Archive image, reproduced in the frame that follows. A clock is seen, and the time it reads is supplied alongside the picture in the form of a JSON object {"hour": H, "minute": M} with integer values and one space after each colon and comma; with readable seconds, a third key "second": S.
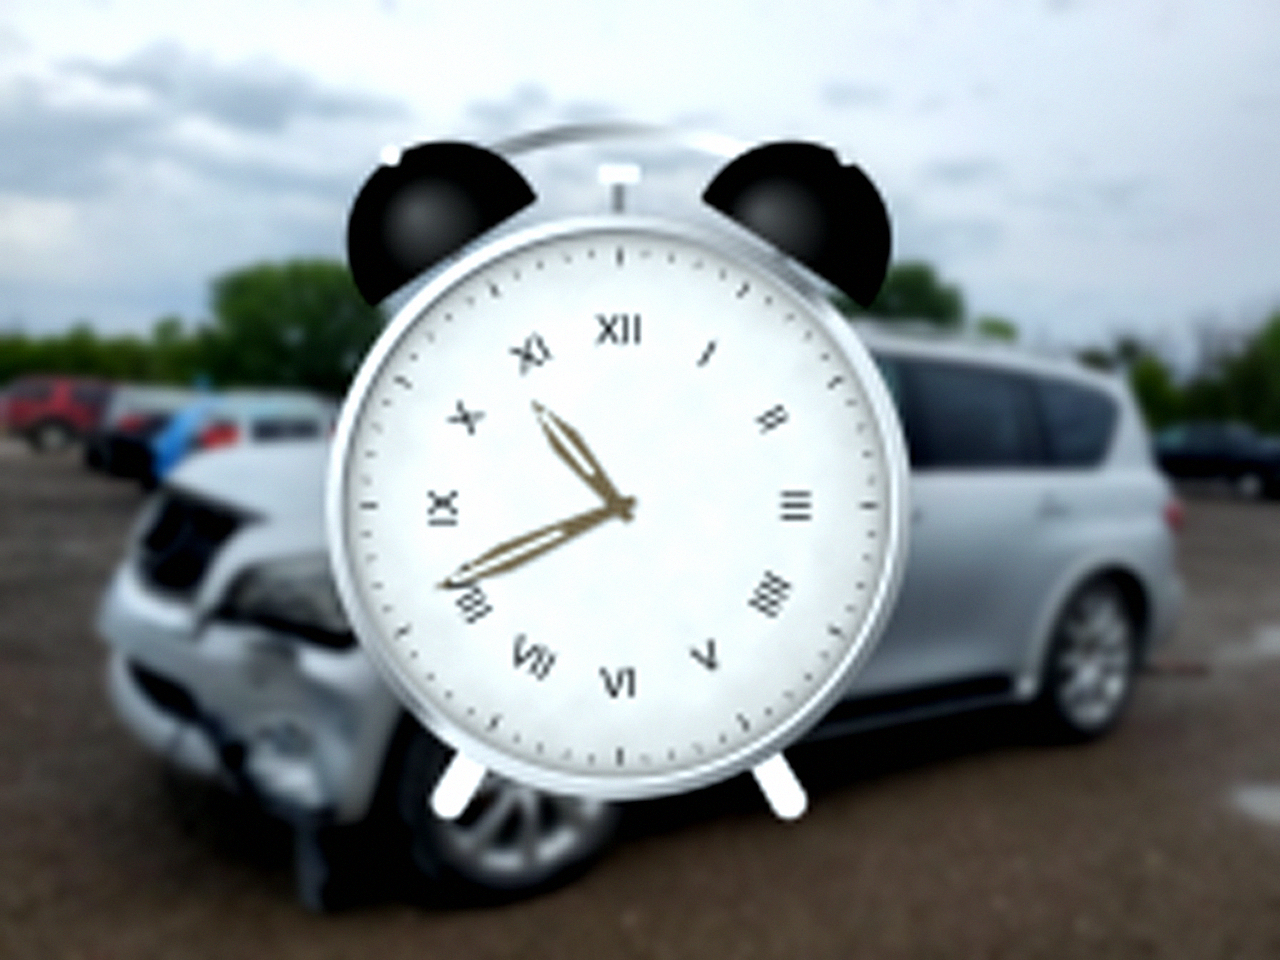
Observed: {"hour": 10, "minute": 41}
